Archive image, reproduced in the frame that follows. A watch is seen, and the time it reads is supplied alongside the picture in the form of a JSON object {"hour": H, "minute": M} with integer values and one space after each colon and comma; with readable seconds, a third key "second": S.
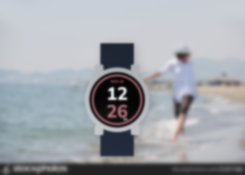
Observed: {"hour": 12, "minute": 26}
